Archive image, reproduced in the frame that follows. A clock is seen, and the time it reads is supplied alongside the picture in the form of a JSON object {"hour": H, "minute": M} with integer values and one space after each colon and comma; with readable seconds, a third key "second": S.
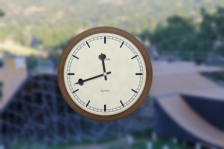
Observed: {"hour": 11, "minute": 42}
